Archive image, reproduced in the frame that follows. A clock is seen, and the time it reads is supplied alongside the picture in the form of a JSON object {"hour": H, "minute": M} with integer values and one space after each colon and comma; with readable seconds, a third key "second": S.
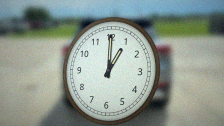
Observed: {"hour": 1, "minute": 0}
